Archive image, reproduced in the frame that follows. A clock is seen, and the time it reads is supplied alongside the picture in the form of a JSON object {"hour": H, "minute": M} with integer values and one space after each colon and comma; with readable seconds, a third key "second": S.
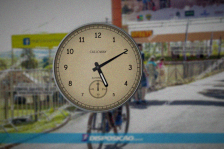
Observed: {"hour": 5, "minute": 10}
